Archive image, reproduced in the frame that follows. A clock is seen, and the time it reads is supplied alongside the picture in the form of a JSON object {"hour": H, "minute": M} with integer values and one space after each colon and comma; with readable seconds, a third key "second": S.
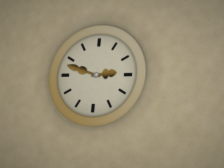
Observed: {"hour": 2, "minute": 48}
